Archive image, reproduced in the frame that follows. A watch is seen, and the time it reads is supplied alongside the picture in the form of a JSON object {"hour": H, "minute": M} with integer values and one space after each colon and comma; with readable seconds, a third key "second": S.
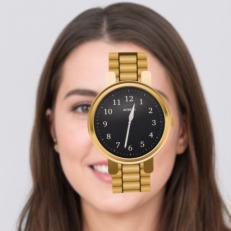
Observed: {"hour": 12, "minute": 32}
